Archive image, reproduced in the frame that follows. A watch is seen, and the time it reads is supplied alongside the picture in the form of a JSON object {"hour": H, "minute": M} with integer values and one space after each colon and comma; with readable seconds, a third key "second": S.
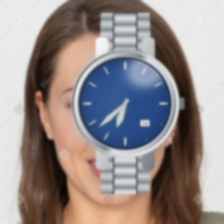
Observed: {"hour": 6, "minute": 38}
